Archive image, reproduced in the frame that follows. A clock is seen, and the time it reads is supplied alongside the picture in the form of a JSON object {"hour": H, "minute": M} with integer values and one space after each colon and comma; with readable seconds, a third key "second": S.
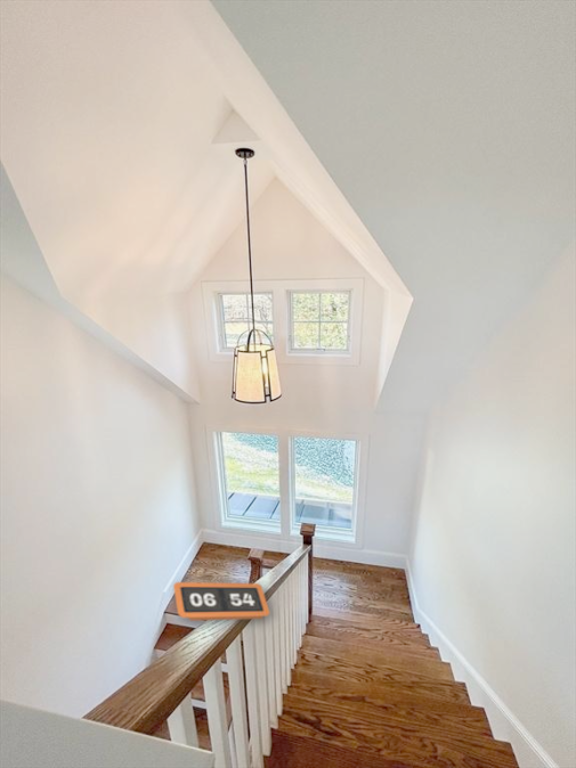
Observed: {"hour": 6, "minute": 54}
